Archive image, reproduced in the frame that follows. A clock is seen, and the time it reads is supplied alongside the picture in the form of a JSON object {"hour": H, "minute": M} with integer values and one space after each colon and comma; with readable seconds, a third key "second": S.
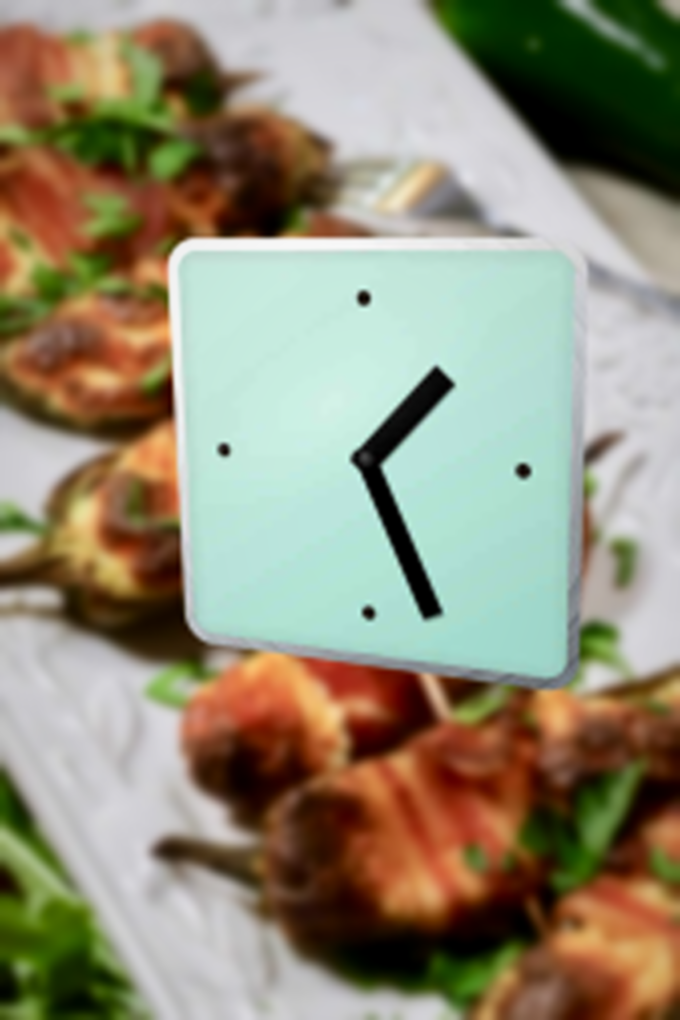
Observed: {"hour": 1, "minute": 26}
